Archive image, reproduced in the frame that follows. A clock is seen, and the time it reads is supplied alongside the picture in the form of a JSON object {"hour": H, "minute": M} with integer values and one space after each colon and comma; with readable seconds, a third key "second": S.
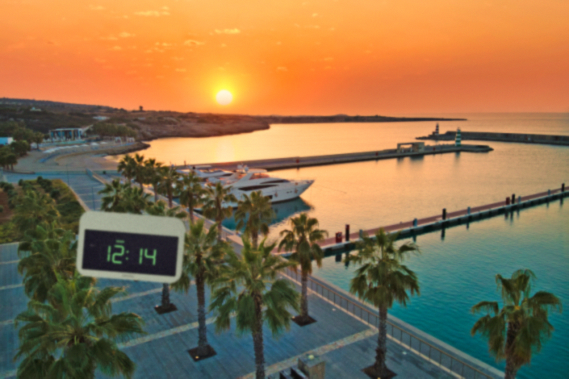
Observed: {"hour": 12, "minute": 14}
